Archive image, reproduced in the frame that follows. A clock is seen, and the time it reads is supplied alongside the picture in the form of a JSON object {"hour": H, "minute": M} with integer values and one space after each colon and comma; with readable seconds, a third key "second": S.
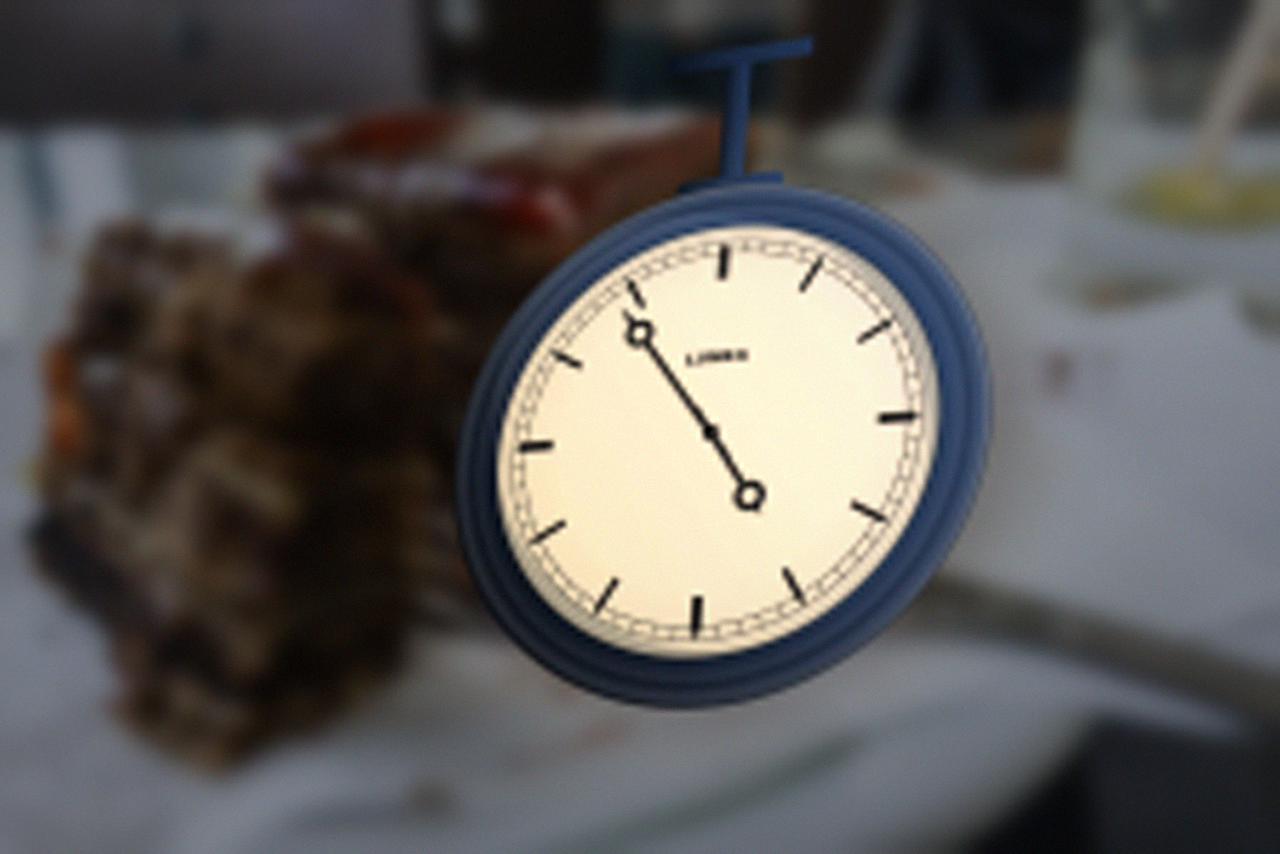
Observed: {"hour": 4, "minute": 54}
